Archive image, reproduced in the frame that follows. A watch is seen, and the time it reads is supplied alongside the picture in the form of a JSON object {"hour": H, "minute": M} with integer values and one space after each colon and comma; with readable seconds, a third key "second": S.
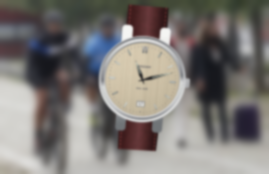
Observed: {"hour": 11, "minute": 12}
